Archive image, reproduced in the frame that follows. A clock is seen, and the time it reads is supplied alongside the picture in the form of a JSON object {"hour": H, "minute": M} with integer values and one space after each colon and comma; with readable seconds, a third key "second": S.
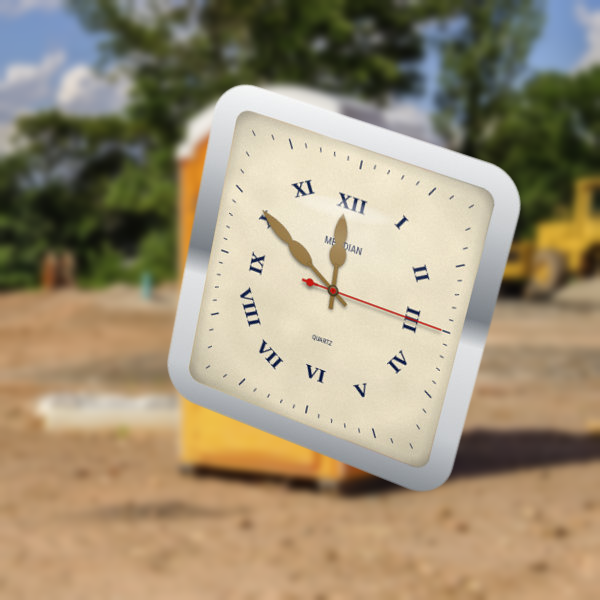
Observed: {"hour": 11, "minute": 50, "second": 15}
